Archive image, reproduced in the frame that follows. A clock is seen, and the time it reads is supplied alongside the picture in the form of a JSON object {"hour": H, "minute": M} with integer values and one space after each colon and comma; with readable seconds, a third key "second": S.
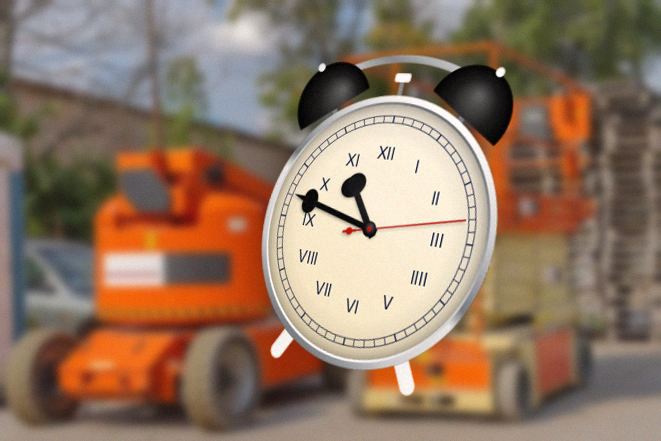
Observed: {"hour": 10, "minute": 47, "second": 13}
